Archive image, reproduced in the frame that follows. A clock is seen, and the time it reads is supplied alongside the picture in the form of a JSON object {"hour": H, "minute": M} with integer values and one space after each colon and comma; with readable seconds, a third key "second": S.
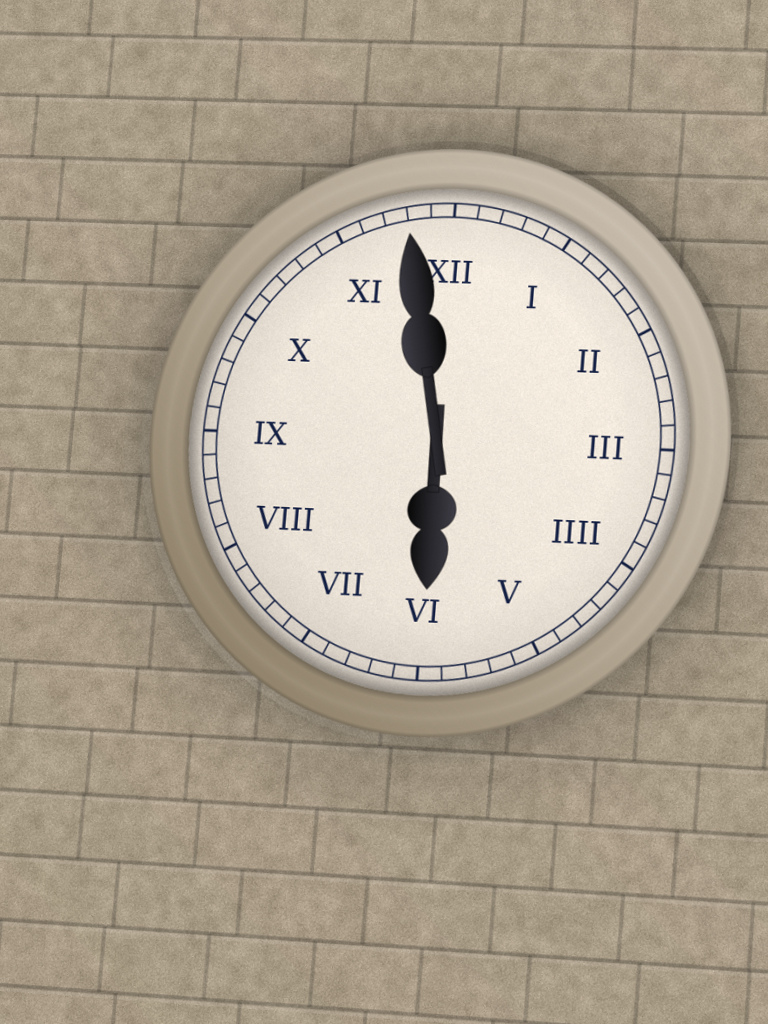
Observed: {"hour": 5, "minute": 58}
